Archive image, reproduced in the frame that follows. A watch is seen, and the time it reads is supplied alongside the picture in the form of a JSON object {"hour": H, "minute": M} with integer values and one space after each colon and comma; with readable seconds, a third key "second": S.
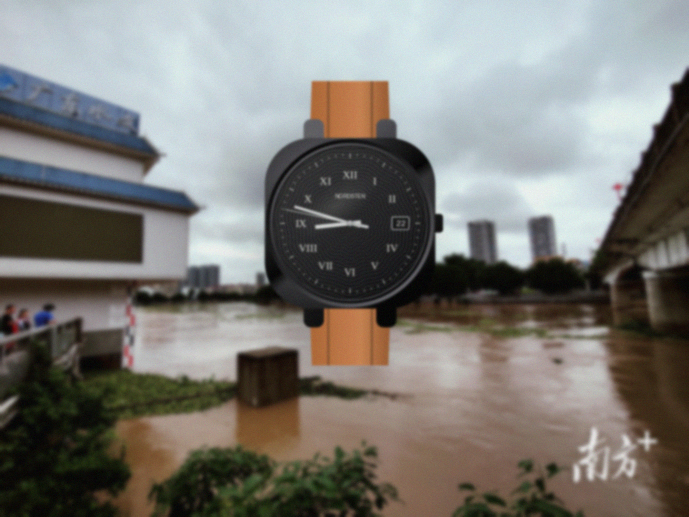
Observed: {"hour": 8, "minute": 47, "second": 47}
